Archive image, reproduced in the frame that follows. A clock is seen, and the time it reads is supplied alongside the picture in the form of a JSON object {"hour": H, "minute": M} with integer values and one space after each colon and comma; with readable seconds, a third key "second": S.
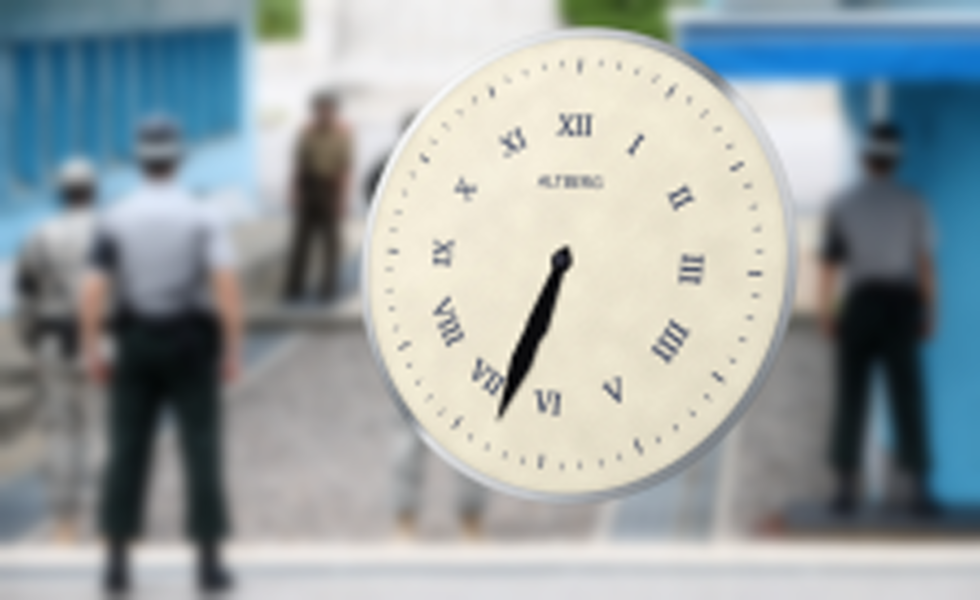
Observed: {"hour": 6, "minute": 33}
